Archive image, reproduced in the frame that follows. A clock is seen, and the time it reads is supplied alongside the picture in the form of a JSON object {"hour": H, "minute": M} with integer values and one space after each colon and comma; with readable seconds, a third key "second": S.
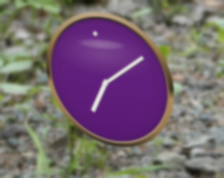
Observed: {"hour": 7, "minute": 10}
